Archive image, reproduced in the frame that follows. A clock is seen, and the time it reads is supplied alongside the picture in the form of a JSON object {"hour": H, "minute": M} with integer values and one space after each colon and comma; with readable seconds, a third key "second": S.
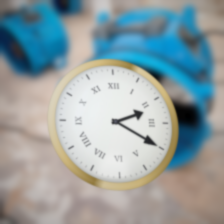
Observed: {"hour": 2, "minute": 20}
